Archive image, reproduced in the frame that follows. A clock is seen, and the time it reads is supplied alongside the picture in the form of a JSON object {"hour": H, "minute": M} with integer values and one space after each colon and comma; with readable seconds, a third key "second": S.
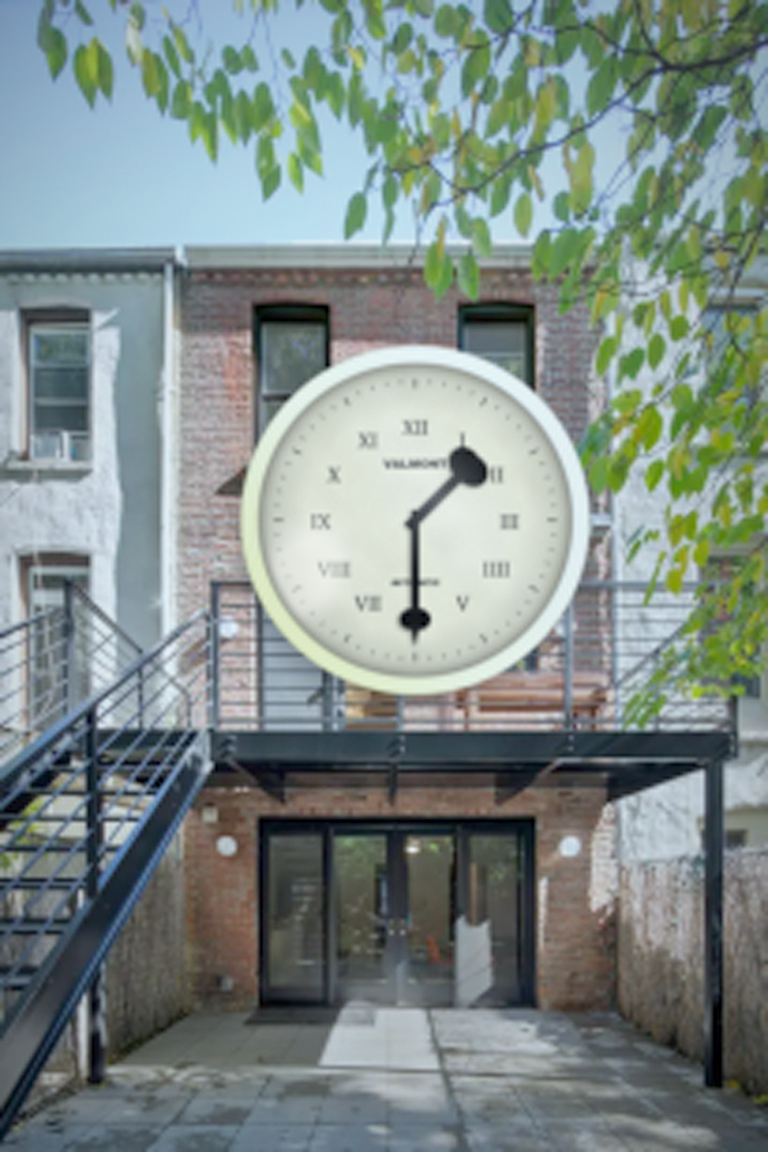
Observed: {"hour": 1, "minute": 30}
